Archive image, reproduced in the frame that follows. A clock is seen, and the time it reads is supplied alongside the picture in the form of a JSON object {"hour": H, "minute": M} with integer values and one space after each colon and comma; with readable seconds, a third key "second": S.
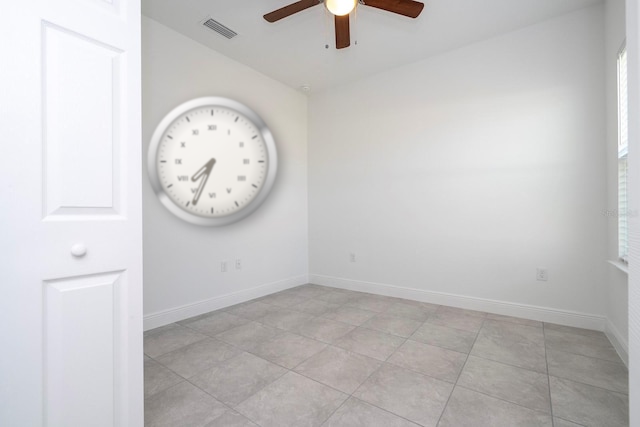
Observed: {"hour": 7, "minute": 34}
